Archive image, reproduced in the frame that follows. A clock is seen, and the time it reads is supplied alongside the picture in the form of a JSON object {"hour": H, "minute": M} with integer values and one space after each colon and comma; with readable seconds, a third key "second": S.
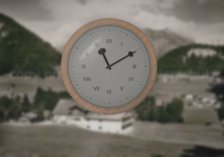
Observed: {"hour": 11, "minute": 10}
